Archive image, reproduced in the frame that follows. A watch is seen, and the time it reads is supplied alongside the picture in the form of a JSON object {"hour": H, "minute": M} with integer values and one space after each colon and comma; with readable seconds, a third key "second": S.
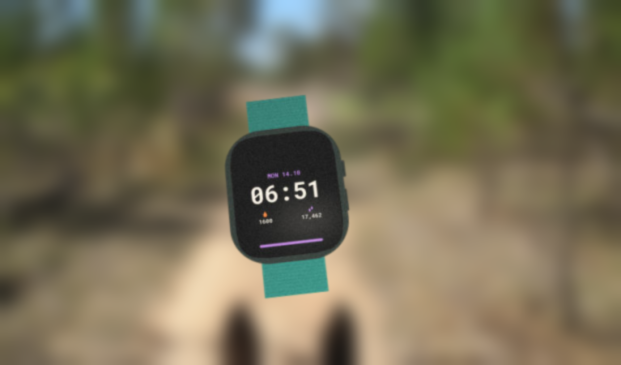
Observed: {"hour": 6, "minute": 51}
